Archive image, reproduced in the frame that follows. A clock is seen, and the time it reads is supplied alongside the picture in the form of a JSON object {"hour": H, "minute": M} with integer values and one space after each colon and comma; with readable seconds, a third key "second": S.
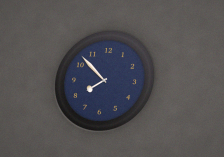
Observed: {"hour": 7, "minute": 52}
